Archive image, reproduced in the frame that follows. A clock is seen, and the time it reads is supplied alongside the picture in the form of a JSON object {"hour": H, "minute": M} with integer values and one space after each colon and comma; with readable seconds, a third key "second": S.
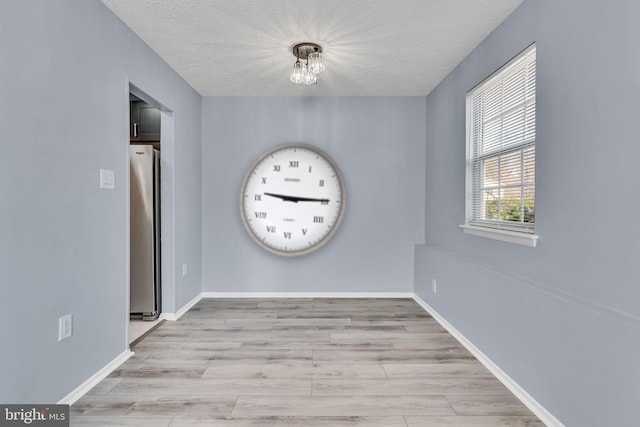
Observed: {"hour": 9, "minute": 15}
